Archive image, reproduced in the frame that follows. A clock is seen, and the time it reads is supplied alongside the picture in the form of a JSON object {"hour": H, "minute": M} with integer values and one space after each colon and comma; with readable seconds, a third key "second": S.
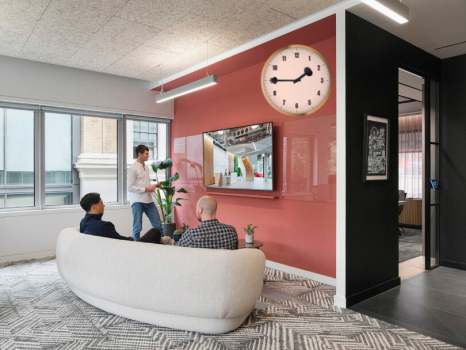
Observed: {"hour": 1, "minute": 45}
